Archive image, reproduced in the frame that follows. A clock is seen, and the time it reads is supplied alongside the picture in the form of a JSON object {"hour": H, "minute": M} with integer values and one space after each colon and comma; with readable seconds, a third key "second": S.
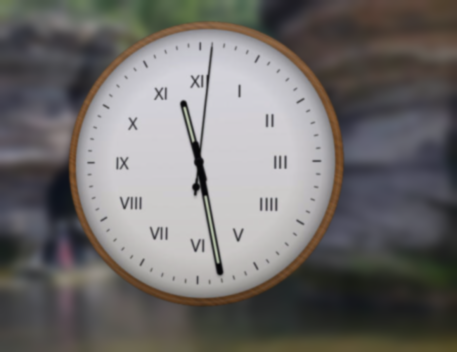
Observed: {"hour": 11, "minute": 28, "second": 1}
